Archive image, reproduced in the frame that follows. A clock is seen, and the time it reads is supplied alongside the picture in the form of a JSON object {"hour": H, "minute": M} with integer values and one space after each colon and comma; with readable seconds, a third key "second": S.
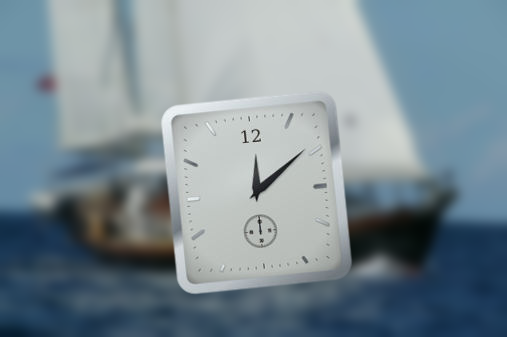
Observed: {"hour": 12, "minute": 9}
